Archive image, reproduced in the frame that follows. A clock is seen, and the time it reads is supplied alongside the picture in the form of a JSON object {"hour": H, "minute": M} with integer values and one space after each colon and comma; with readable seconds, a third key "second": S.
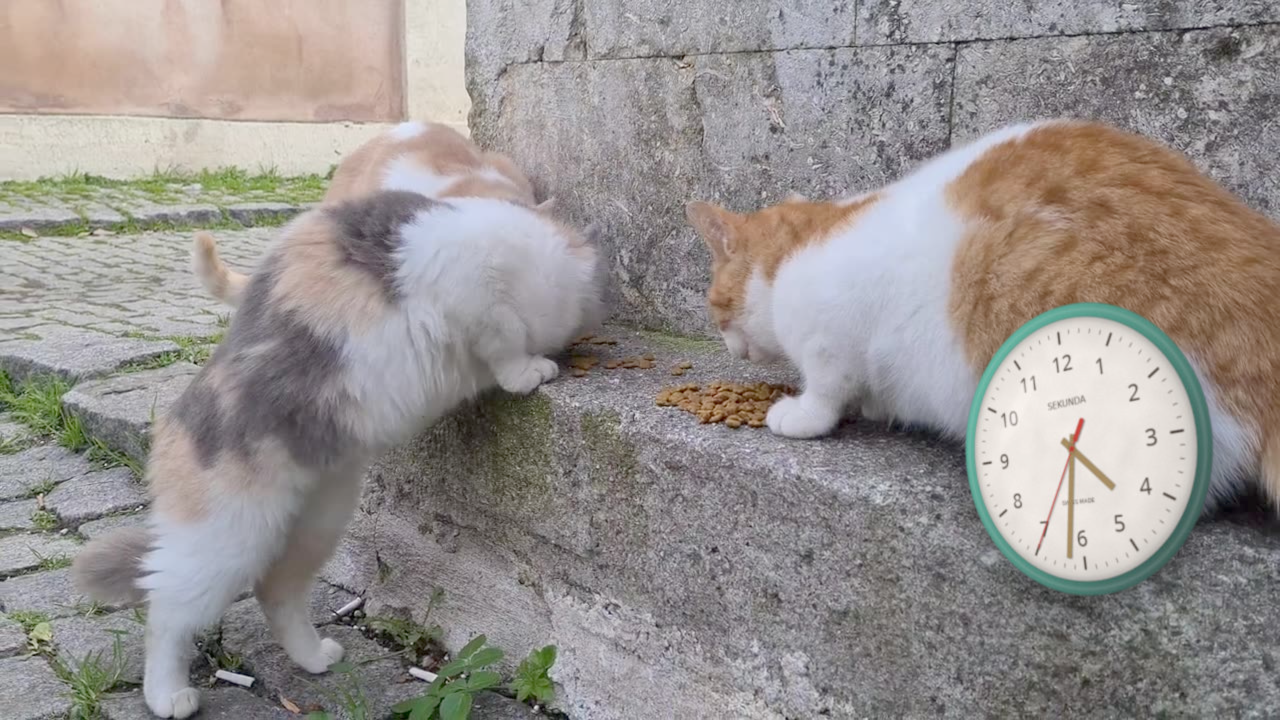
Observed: {"hour": 4, "minute": 31, "second": 35}
